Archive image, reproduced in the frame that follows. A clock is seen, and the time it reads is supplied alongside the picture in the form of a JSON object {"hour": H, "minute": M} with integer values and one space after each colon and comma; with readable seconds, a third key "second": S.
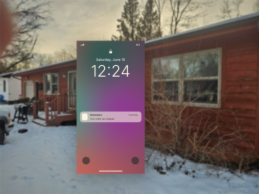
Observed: {"hour": 12, "minute": 24}
